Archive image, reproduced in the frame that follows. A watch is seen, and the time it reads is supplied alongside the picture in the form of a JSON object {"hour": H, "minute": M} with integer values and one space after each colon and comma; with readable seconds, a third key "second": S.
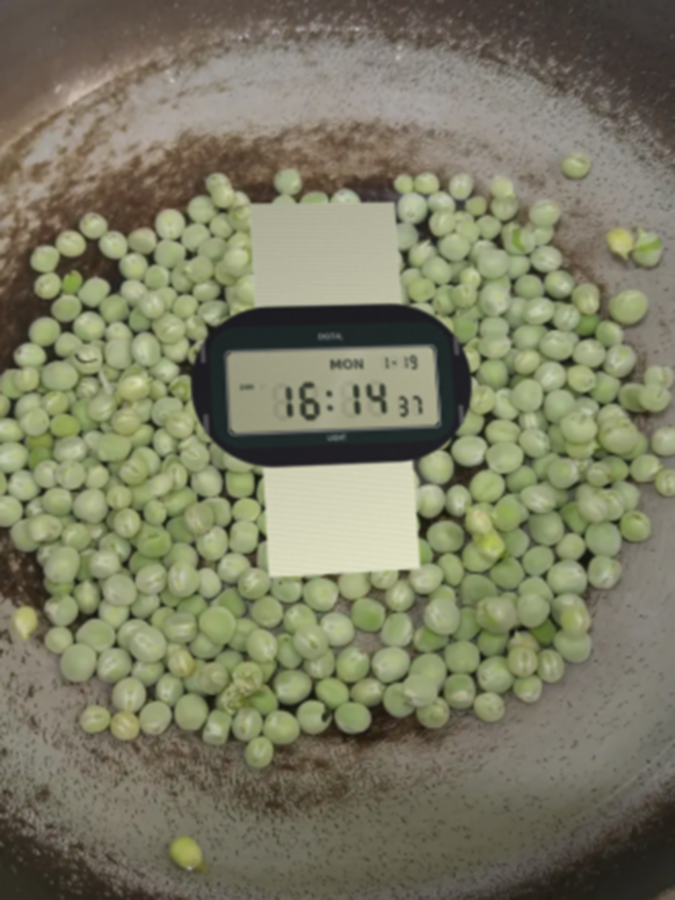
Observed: {"hour": 16, "minute": 14, "second": 37}
